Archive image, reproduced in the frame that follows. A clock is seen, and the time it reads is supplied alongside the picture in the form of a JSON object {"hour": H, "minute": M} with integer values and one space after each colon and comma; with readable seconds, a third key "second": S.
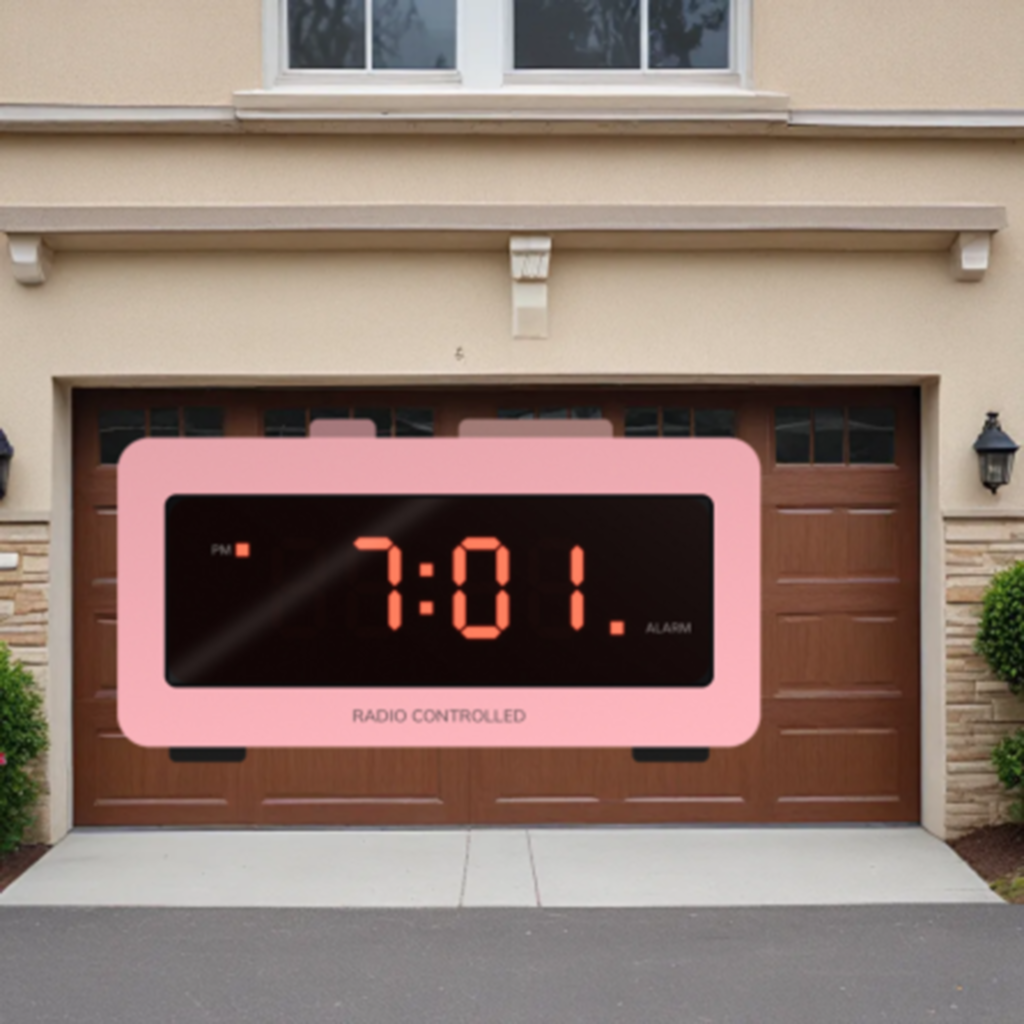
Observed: {"hour": 7, "minute": 1}
